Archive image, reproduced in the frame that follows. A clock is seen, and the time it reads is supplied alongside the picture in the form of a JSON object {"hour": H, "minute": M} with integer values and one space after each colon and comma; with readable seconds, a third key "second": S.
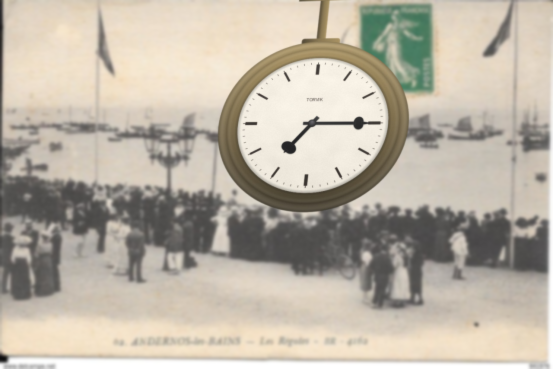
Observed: {"hour": 7, "minute": 15}
